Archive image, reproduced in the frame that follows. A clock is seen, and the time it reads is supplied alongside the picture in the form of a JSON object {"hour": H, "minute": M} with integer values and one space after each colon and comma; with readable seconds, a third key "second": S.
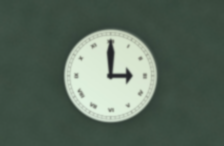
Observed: {"hour": 3, "minute": 0}
